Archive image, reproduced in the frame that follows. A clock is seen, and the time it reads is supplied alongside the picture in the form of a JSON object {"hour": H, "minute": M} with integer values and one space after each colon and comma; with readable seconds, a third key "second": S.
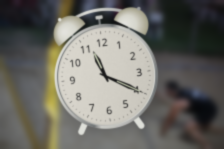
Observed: {"hour": 11, "minute": 20}
